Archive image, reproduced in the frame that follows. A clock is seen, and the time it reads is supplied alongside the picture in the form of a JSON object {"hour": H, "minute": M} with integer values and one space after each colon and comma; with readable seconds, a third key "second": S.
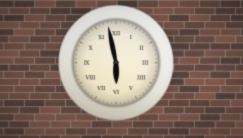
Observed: {"hour": 5, "minute": 58}
